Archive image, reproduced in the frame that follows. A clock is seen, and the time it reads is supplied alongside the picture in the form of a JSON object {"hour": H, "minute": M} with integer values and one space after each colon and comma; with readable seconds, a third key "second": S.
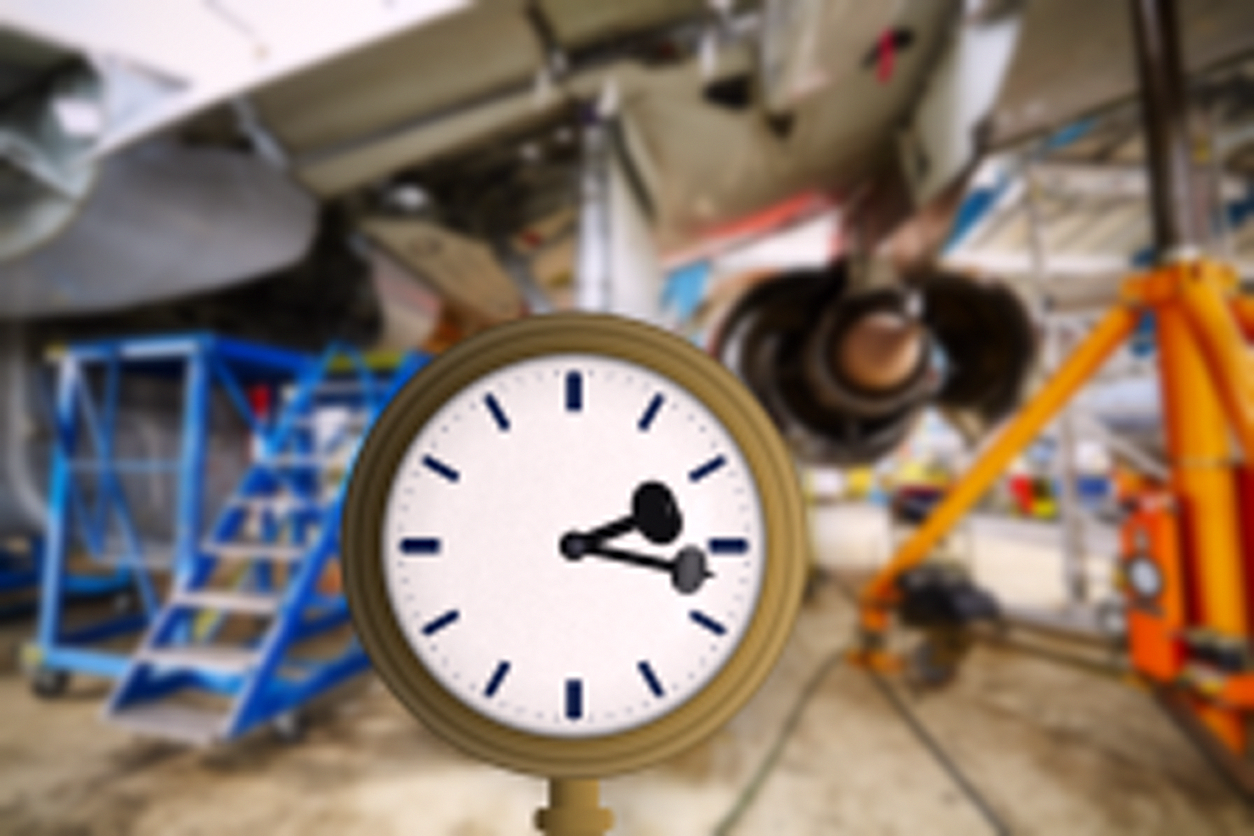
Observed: {"hour": 2, "minute": 17}
